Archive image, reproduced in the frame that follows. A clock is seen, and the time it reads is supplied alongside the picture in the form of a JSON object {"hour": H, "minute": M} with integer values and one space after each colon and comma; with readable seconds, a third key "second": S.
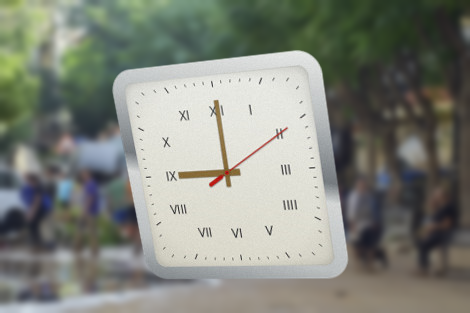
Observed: {"hour": 9, "minute": 0, "second": 10}
